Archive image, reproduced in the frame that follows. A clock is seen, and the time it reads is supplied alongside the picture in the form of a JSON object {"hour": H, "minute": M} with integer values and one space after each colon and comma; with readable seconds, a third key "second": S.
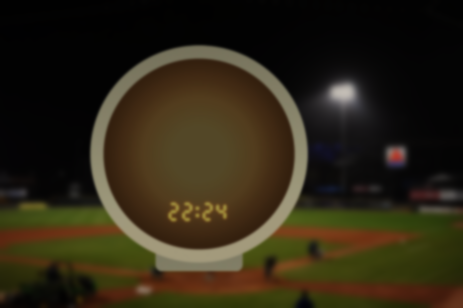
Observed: {"hour": 22, "minute": 24}
